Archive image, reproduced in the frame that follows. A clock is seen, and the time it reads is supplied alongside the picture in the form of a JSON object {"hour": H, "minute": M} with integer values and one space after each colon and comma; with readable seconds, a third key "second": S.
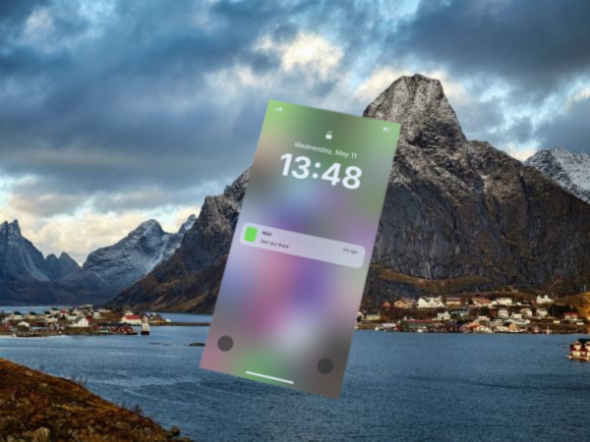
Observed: {"hour": 13, "minute": 48}
